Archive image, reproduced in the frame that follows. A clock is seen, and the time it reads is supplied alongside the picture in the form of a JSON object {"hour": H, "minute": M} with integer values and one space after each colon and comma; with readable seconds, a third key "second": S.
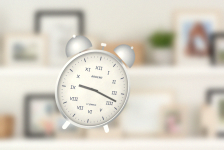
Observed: {"hour": 9, "minute": 18}
